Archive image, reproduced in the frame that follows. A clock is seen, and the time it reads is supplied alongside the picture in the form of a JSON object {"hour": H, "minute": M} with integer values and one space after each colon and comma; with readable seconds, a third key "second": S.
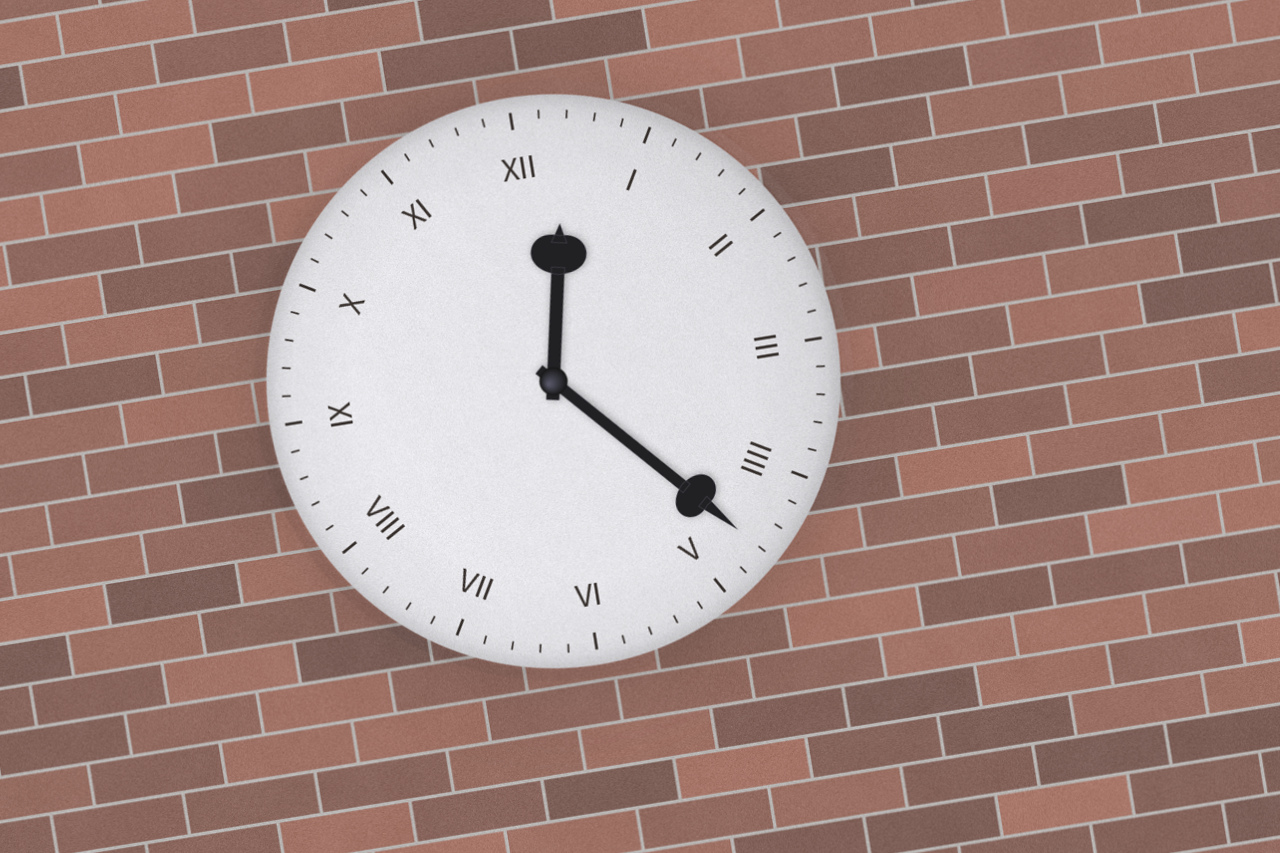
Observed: {"hour": 12, "minute": 23}
